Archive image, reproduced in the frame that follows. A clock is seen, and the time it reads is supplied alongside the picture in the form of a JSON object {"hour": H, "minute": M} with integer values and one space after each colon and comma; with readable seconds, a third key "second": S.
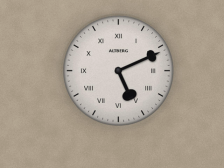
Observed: {"hour": 5, "minute": 11}
